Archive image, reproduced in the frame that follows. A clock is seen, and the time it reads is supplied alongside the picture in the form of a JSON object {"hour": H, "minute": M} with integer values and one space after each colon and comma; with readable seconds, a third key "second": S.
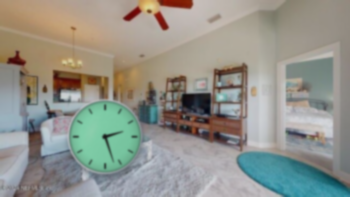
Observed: {"hour": 2, "minute": 27}
